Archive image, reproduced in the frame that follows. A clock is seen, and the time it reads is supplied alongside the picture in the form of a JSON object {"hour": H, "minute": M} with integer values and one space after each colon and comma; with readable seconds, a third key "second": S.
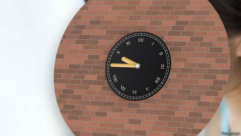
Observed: {"hour": 9, "minute": 45}
